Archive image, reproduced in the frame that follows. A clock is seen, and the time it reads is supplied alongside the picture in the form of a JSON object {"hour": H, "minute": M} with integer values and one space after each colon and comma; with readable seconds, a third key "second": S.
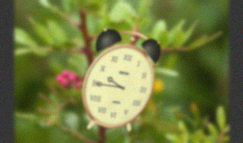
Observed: {"hour": 9, "minute": 45}
